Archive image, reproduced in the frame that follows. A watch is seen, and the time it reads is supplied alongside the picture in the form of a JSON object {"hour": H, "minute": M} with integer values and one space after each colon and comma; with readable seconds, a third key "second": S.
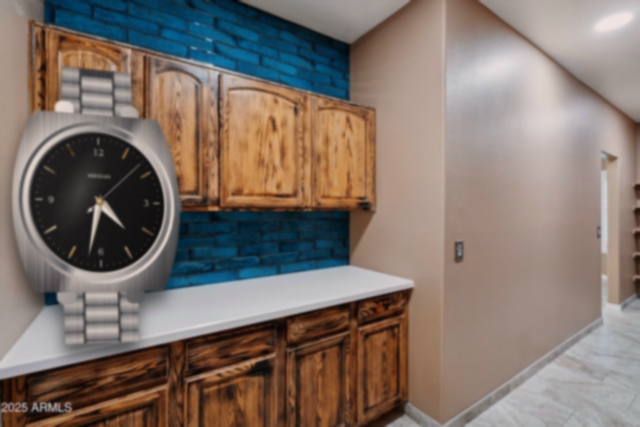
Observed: {"hour": 4, "minute": 32, "second": 8}
